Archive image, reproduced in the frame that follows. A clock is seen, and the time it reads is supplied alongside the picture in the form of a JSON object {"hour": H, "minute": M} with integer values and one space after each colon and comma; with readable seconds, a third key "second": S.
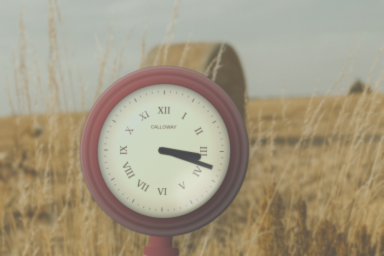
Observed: {"hour": 3, "minute": 18}
